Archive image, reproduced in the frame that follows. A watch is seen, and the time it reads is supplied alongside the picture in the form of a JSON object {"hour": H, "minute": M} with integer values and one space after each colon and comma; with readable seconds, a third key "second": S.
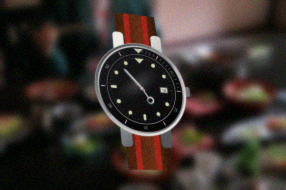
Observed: {"hour": 4, "minute": 53}
